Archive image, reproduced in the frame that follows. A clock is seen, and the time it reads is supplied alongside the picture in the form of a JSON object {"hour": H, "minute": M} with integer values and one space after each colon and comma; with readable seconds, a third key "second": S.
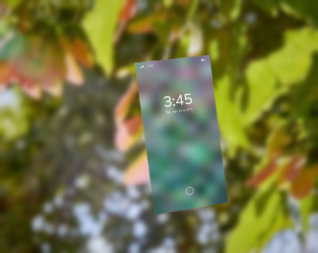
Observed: {"hour": 3, "minute": 45}
